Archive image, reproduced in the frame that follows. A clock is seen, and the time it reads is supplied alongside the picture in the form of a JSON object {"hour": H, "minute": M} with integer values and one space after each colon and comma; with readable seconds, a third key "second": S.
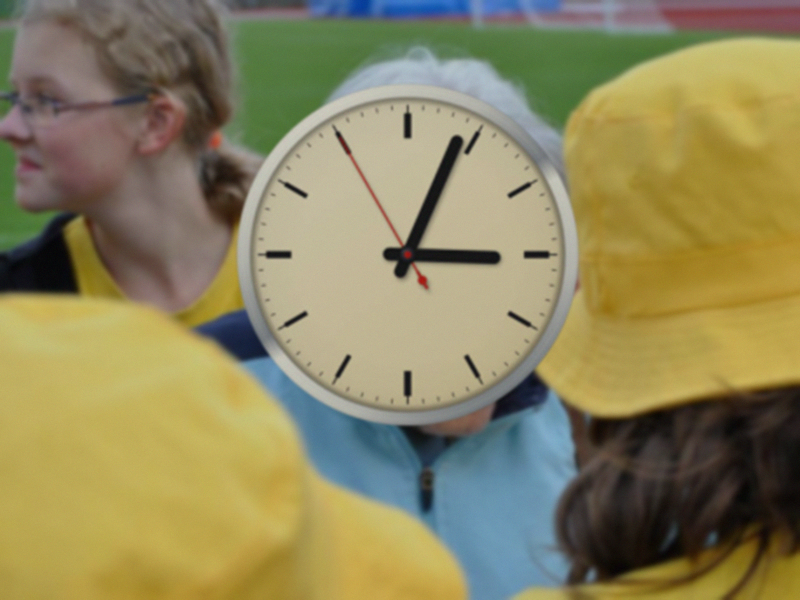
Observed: {"hour": 3, "minute": 3, "second": 55}
